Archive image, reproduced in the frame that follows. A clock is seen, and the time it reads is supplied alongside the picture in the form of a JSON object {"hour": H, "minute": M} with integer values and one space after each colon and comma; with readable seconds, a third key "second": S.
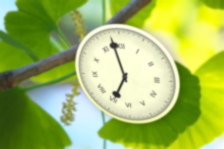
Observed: {"hour": 6, "minute": 58}
